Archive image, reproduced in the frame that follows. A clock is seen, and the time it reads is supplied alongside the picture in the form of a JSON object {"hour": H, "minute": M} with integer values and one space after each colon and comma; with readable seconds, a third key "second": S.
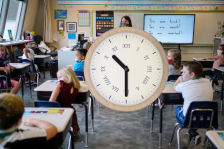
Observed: {"hour": 10, "minute": 30}
